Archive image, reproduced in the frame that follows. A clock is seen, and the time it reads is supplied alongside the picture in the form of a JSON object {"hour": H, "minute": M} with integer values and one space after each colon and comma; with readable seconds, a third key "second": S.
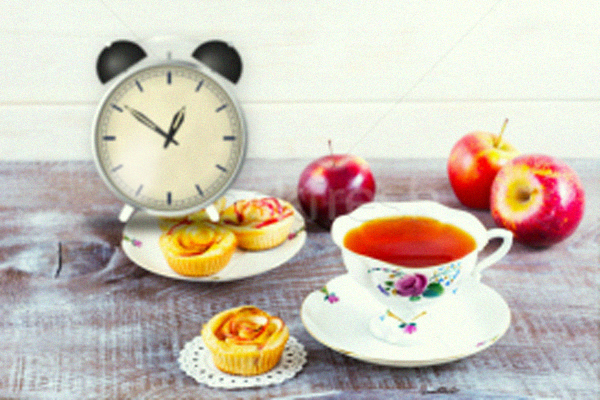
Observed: {"hour": 12, "minute": 51}
